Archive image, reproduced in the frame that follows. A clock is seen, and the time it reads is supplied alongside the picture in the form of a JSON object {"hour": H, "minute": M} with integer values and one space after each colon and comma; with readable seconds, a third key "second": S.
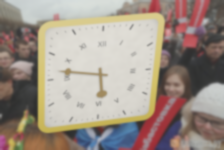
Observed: {"hour": 5, "minute": 47}
